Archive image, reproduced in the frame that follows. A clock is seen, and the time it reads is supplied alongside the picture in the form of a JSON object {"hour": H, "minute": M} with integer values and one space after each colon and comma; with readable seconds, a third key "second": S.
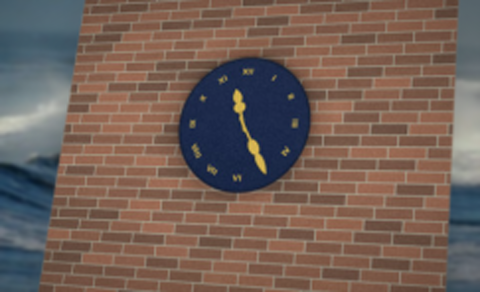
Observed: {"hour": 11, "minute": 25}
